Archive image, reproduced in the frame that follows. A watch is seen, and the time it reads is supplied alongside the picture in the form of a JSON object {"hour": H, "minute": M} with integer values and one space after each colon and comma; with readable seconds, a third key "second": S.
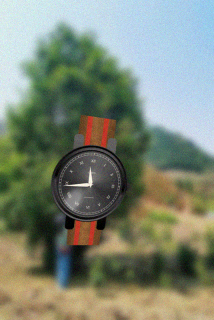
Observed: {"hour": 11, "minute": 44}
